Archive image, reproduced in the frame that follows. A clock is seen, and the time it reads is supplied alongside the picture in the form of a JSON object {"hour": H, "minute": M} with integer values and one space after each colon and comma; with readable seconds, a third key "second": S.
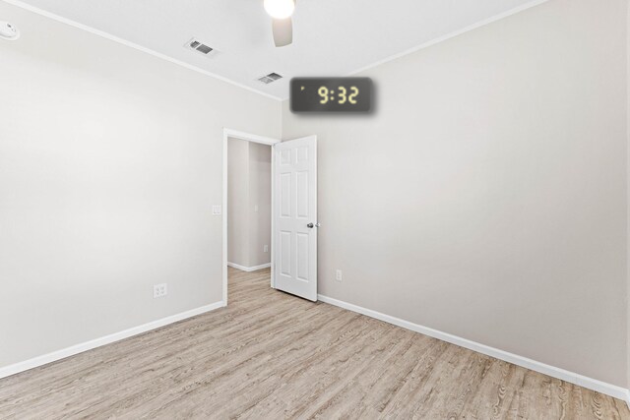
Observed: {"hour": 9, "minute": 32}
